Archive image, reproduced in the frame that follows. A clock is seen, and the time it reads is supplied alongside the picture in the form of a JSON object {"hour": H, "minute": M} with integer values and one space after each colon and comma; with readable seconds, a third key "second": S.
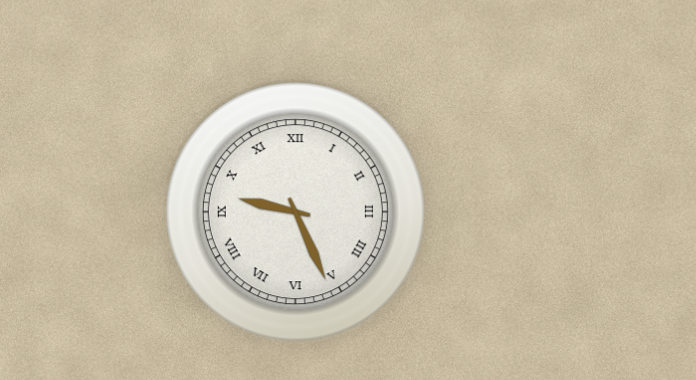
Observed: {"hour": 9, "minute": 26}
